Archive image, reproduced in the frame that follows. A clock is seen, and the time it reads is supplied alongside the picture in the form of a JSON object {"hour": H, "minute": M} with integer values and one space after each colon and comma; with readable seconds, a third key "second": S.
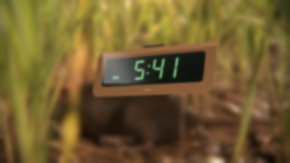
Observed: {"hour": 5, "minute": 41}
